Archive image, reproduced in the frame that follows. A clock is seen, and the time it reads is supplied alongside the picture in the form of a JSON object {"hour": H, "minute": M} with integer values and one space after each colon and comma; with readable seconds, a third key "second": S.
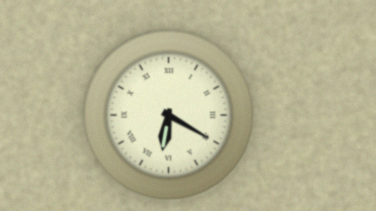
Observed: {"hour": 6, "minute": 20}
